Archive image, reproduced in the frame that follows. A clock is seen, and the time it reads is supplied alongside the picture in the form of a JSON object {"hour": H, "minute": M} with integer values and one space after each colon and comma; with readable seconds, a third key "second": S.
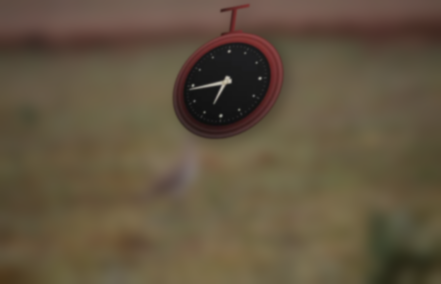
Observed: {"hour": 6, "minute": 44}
